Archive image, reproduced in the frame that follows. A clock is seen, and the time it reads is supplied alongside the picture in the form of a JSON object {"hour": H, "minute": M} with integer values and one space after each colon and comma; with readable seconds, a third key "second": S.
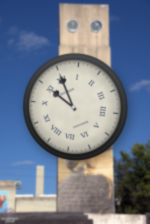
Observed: {"hour": 11, "minute": 0}
